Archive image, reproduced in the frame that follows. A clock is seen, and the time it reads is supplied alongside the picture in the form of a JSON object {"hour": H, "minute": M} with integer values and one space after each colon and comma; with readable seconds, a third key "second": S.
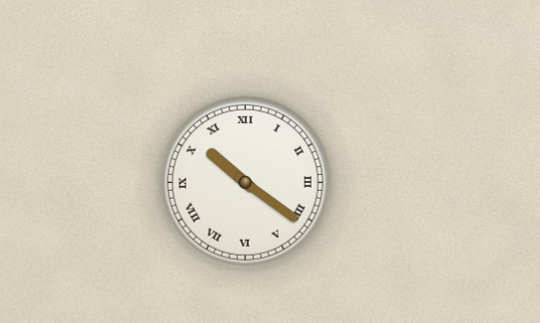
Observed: {"hour": 10, "minute": 21}
